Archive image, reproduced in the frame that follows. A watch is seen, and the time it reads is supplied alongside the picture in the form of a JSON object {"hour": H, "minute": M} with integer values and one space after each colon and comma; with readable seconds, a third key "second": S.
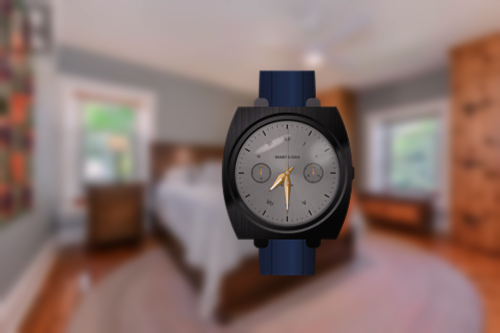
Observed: {"hour": 7, "minute": 30}
